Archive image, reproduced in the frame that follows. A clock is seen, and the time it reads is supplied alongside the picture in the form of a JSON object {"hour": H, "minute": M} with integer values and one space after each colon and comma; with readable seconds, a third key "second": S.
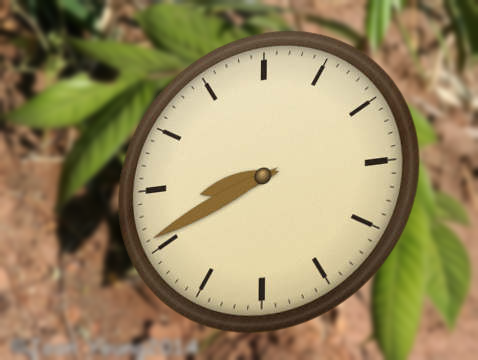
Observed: {"hour": 8, "minute": 41}
